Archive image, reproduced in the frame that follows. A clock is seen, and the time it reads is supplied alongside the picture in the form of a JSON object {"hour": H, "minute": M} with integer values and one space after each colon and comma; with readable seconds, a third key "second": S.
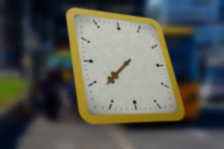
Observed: {"hour": 7, "minute": 38}
